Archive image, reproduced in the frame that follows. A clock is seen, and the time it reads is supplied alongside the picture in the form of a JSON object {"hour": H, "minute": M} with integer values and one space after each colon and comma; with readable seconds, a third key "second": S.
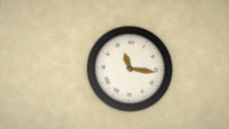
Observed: {"hour": 11, "minute": 16}
